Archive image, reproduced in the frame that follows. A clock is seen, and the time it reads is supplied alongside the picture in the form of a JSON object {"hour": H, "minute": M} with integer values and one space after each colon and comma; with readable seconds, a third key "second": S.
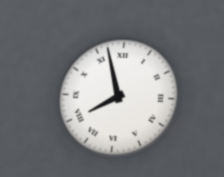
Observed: {"hour": 7, "minute": 57}
